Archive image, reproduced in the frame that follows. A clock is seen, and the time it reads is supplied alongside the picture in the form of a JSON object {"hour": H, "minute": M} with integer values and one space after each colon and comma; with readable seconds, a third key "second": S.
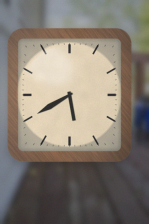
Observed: {"hour": 5, "minute": 40}
